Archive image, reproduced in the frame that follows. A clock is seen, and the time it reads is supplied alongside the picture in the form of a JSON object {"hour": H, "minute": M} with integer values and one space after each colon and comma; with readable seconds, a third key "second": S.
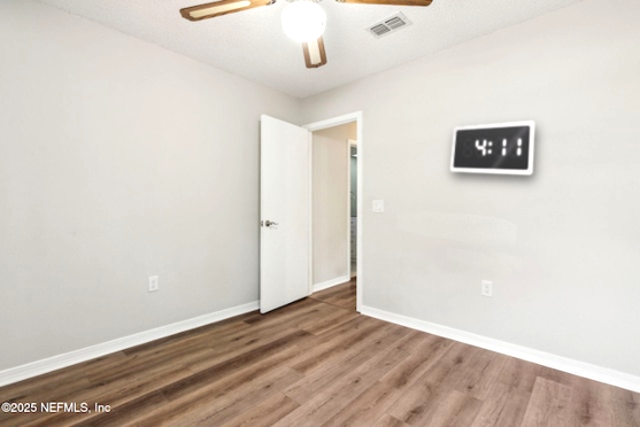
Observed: {"hour": 4, "minute": 11}
